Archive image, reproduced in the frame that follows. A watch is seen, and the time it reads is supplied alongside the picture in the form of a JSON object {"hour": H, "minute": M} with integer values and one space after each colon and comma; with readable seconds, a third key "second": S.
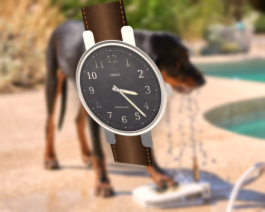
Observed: {"hour": 3, "minute": 23}
